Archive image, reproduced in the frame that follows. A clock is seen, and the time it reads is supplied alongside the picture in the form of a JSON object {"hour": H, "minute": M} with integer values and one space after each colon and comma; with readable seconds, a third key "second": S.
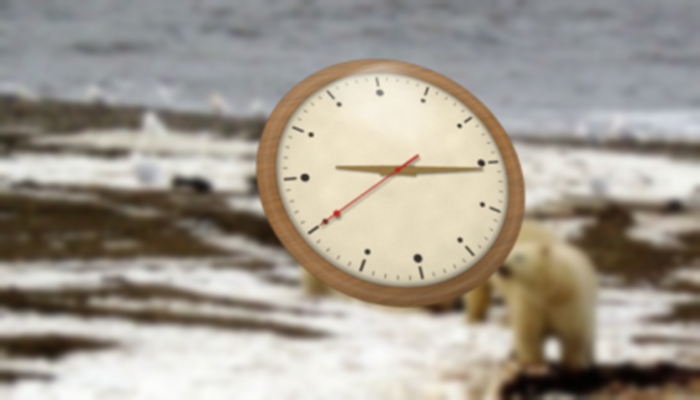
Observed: {"hour": 9, "minute": 15, "second": 40}
